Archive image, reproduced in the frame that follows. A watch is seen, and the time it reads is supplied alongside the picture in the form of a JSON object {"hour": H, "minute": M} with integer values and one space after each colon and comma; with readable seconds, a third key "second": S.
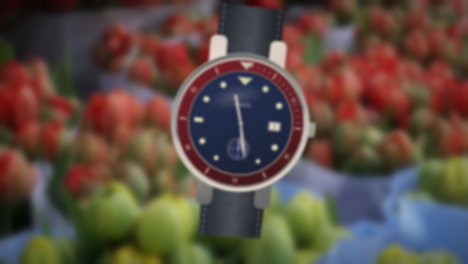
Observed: {"hour": 11, "minute": 28}
